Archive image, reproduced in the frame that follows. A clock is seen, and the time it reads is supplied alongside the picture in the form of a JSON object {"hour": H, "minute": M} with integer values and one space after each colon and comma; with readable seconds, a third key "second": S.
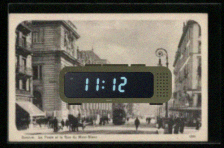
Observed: {"hour": 11, "minute": 12}
